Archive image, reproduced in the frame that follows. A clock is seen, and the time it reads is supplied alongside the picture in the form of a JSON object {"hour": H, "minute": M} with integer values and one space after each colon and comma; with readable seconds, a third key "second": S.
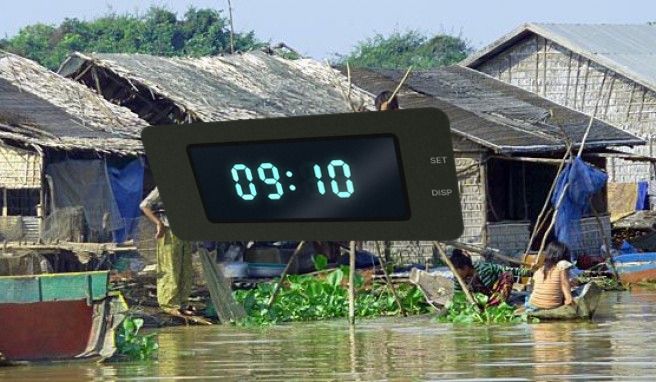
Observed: {"hour": 9, "minute": 10}
